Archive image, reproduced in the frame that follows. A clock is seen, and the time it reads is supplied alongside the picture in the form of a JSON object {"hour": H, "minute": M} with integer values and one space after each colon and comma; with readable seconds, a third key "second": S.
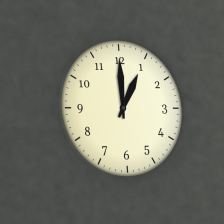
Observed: {"hour": 1, "minute": 0}
